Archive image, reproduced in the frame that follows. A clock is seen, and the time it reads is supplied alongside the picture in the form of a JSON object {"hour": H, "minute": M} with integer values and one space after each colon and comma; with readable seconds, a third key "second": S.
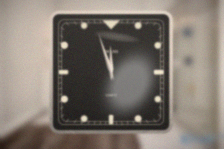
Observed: {"hour": 11, "minute": 57}
